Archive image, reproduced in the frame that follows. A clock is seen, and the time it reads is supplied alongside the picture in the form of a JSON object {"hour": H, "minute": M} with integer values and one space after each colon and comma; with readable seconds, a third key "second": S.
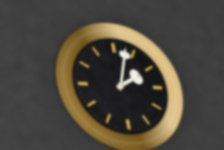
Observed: {"hour": 2, "minute": 3}
